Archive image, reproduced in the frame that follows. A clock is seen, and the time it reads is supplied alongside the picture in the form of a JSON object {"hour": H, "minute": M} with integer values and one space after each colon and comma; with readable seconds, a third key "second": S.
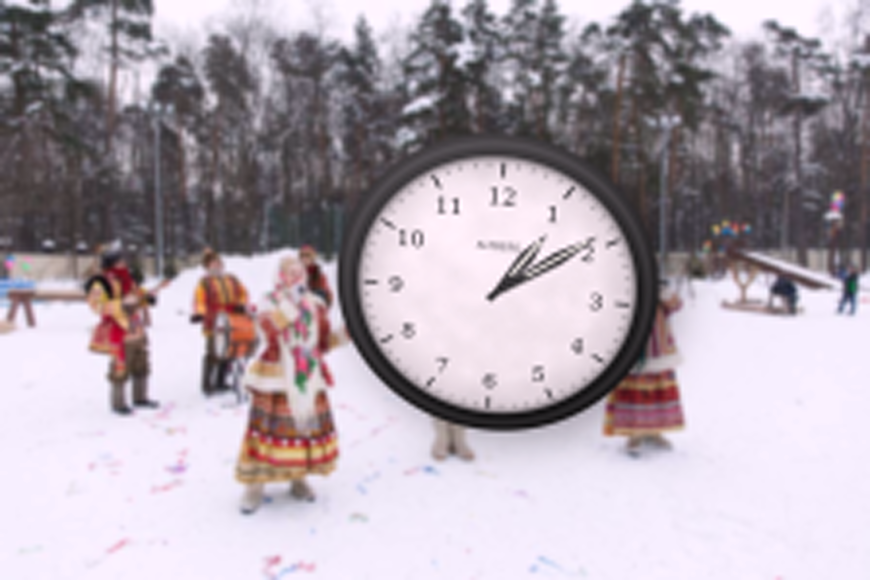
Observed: {"hour": 1, "minute": 9}
